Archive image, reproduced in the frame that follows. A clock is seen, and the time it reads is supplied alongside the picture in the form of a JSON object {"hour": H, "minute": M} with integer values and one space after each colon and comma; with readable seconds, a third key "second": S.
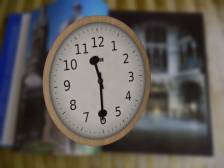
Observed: {"hour": 11, "minute": 30}
